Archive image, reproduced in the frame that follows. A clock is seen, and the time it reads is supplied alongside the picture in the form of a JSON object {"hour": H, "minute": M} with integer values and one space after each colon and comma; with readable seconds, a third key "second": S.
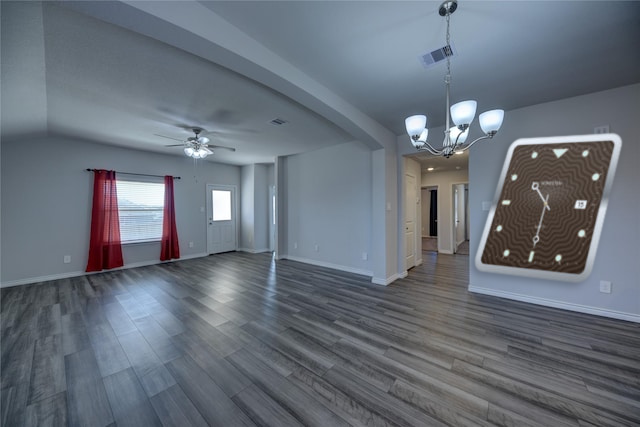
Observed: {"hour": 10, "minute": 30}
